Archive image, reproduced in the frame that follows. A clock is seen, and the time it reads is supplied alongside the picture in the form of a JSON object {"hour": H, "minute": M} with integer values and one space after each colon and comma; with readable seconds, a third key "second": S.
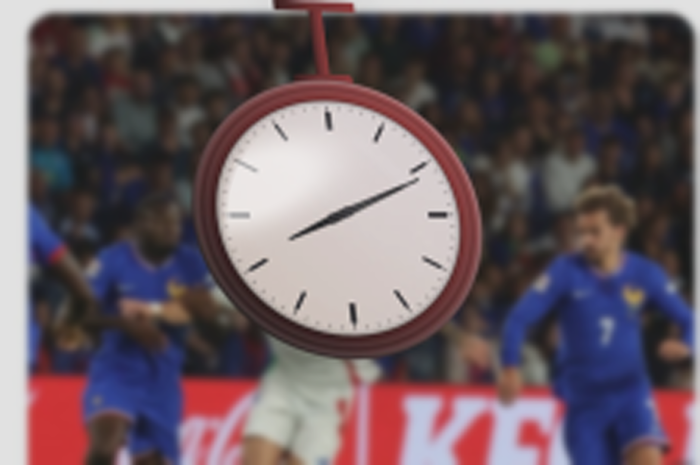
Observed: {"hour": 8, "minute": 11}
